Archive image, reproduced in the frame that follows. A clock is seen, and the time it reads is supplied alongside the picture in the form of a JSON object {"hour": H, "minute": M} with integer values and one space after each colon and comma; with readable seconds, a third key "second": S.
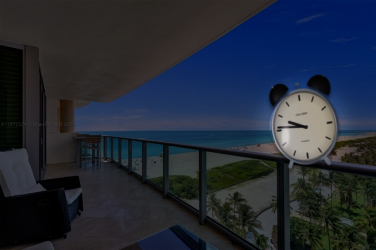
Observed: {"hour": 9, "minute": 46}
